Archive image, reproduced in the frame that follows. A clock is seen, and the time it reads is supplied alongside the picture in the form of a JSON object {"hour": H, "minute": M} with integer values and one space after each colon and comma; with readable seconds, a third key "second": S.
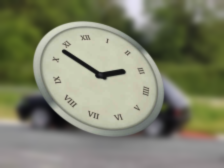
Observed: {"hour": 2, "minute": 53}
